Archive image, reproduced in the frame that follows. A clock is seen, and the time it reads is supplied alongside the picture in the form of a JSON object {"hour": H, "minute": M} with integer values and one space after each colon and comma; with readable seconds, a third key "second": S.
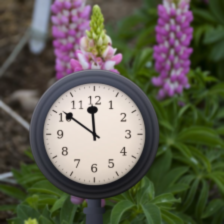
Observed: {"hour": 11, "minute": 51}
